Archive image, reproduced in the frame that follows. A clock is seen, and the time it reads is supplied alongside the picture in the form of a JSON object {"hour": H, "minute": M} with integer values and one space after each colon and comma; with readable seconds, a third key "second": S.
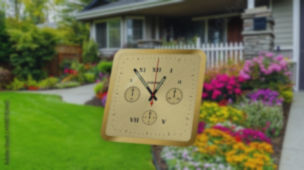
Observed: {"hour": 12, "minute": 53}
